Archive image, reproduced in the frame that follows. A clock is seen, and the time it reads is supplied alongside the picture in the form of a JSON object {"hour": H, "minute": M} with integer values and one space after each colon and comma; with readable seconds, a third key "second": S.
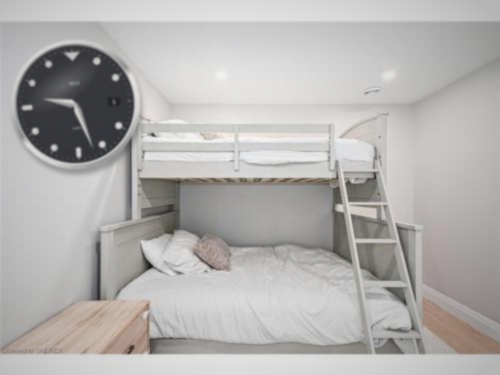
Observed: {"hour": 9, "minute": 27}
